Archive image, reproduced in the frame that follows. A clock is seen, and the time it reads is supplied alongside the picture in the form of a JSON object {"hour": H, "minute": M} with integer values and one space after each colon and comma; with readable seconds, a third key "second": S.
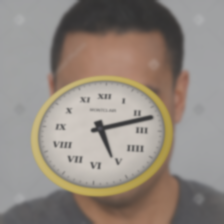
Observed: {"hour": 5, "minute": 12}
